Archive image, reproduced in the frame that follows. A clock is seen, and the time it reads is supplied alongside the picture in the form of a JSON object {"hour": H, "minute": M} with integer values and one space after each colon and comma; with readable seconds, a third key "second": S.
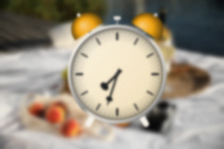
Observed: {"hour": 7, "minute": 33}
